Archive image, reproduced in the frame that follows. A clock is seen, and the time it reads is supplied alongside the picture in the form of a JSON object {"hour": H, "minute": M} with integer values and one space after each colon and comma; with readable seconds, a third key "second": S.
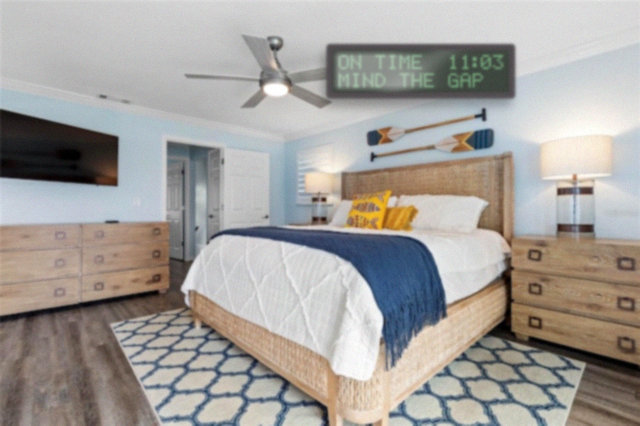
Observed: {"hour": 11, "minute": 3}
